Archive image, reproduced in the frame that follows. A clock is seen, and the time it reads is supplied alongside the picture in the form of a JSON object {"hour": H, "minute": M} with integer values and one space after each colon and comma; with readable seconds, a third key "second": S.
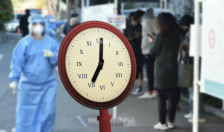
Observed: {"hour": 7, "minute": 1}
